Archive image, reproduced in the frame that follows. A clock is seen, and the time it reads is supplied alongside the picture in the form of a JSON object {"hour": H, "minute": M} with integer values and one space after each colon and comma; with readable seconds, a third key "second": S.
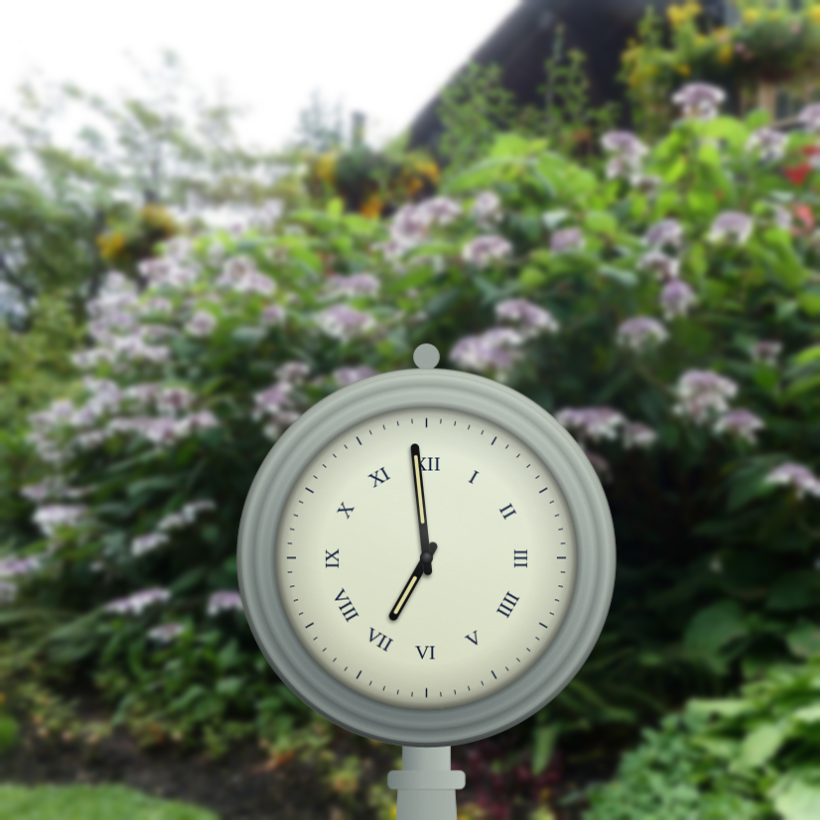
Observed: {"hour": 6, "minute": 59}
